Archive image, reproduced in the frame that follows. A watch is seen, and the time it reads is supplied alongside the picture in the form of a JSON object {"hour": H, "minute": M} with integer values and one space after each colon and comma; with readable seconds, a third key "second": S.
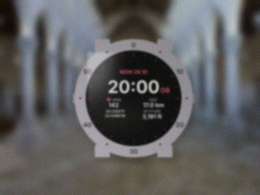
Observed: {"hour": 20, "minute": 0}
